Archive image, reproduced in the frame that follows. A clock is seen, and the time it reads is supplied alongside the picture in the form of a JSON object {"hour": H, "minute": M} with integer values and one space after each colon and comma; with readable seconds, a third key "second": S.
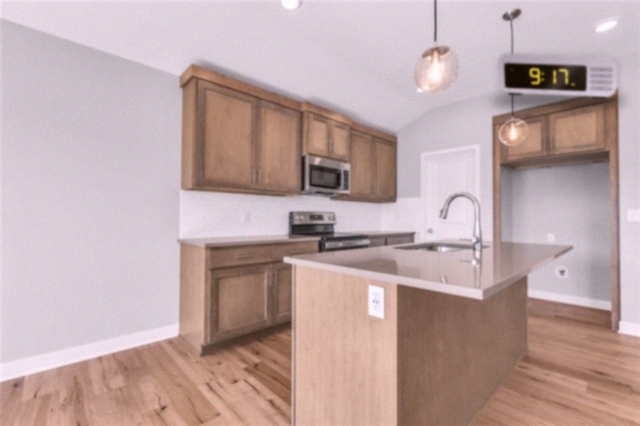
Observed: {"hour": 9, "minute": 17}
